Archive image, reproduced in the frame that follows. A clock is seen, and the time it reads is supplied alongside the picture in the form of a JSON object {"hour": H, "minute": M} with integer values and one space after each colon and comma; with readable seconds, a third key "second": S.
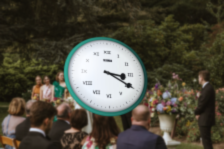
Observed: {"hour": 3, "minute": 20}
